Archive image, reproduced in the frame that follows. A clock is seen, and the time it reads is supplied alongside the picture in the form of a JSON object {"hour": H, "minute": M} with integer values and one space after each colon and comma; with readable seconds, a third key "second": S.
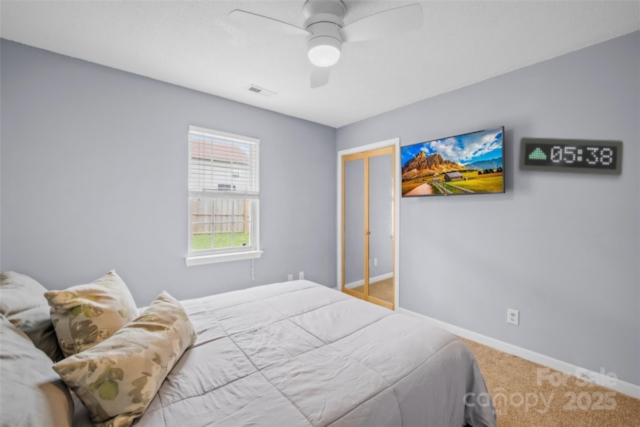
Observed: {"hour": 5, "minute": 38}
